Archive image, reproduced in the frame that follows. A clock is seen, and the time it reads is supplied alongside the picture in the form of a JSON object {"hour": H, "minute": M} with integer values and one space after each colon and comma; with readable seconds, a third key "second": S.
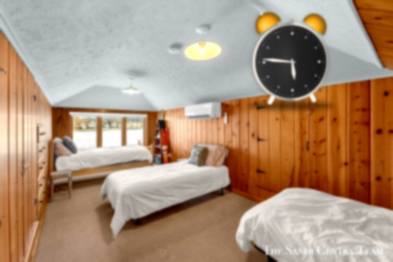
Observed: {"hour": 5, "minute": 46}
